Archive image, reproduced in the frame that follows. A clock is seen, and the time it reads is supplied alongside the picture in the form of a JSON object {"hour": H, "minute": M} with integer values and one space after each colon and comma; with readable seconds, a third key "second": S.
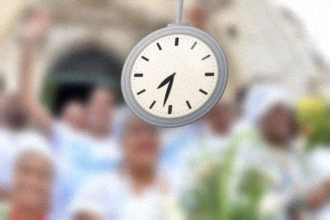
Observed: {"hour": 7, "minute": 32}
